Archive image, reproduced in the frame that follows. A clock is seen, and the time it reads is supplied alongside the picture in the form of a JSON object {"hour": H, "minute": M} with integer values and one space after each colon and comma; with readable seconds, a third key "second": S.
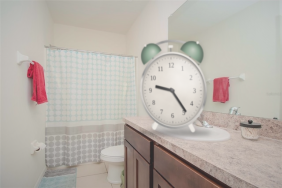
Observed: {"hour": 9, "minute": 24}
